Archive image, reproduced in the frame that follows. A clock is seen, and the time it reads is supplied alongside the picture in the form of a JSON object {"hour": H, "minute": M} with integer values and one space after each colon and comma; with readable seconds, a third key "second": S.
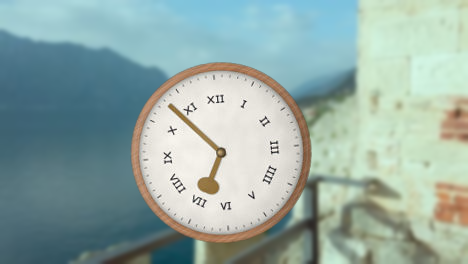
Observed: {"hour": 6, "minute": 53}
